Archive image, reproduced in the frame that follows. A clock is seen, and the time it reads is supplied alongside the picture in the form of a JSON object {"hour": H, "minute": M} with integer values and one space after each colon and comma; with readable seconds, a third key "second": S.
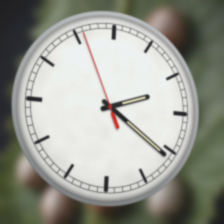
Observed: {"hour": 2, "minute": 20, "second": 56}
